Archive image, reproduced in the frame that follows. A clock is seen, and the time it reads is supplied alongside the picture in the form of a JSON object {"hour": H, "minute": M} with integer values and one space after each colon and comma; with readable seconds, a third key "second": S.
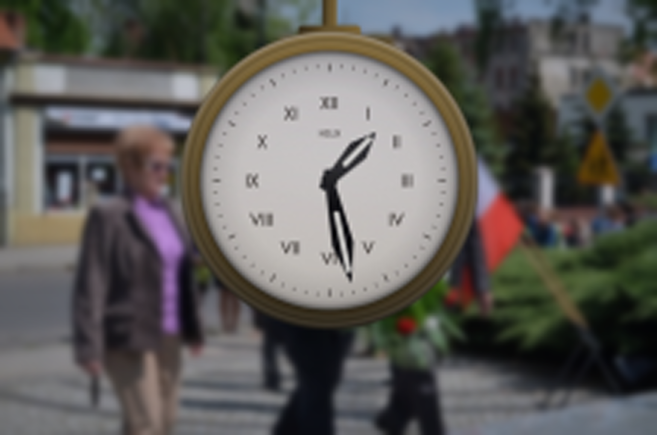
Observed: {"hour": 1, "minute": 28}
